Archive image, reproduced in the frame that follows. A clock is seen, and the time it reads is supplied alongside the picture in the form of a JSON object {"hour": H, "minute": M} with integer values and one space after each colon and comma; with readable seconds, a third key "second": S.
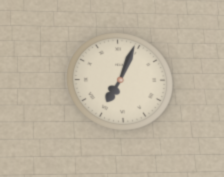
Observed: {"hour": 7, "minute": 4}
